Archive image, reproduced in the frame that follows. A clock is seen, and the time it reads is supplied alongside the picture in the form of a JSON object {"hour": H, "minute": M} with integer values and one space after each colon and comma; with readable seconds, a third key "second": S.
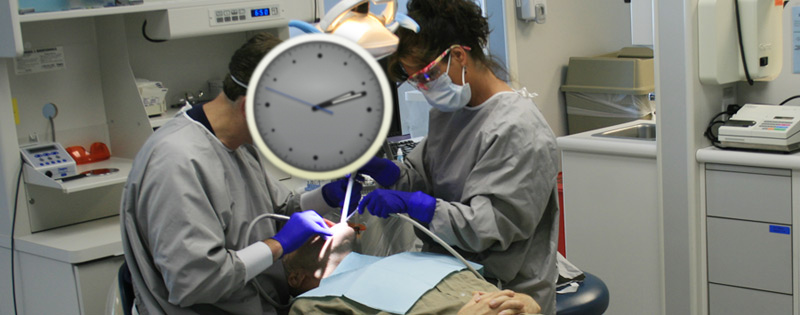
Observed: {"hour": 2, "minute": 11, "second": 48}
